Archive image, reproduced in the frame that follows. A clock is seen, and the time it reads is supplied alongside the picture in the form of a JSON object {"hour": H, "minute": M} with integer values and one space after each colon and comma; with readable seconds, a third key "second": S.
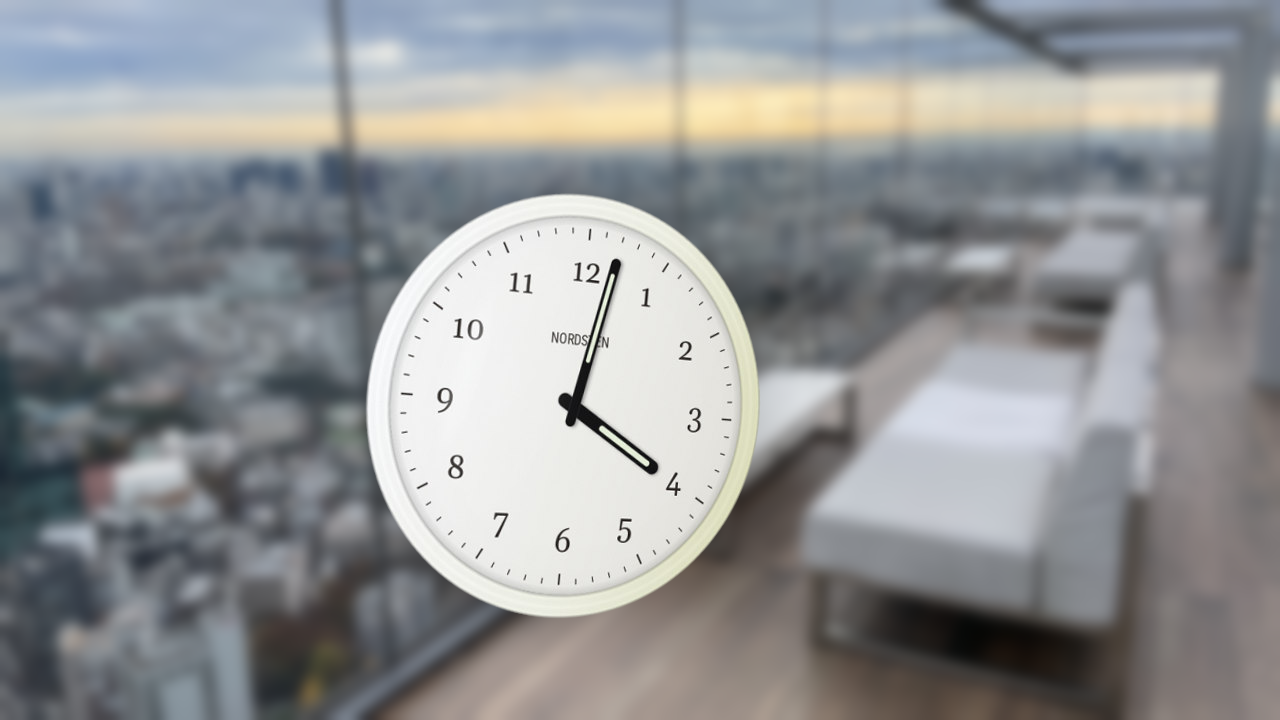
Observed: {"hour": 4, "minute": 2}
